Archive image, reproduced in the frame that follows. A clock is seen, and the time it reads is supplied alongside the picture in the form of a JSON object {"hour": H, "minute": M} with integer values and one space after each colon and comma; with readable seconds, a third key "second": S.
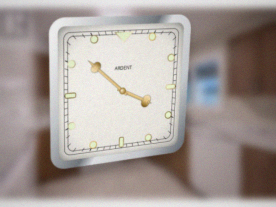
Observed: {"hour": 3, "minute": 52}
